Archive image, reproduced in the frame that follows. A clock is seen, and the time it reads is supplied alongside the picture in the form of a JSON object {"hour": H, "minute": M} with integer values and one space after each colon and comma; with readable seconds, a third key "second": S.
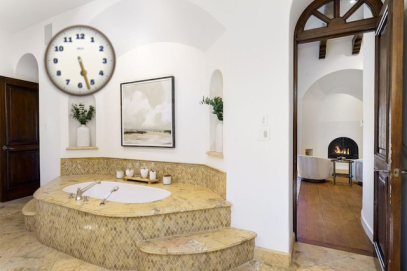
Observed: {"hour": 5, "minute": 27}
